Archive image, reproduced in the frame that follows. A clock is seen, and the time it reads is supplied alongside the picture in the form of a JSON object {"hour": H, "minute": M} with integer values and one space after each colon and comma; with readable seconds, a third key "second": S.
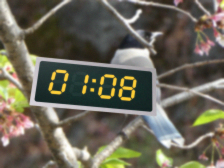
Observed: {"hour": 1, "minute": 8}
